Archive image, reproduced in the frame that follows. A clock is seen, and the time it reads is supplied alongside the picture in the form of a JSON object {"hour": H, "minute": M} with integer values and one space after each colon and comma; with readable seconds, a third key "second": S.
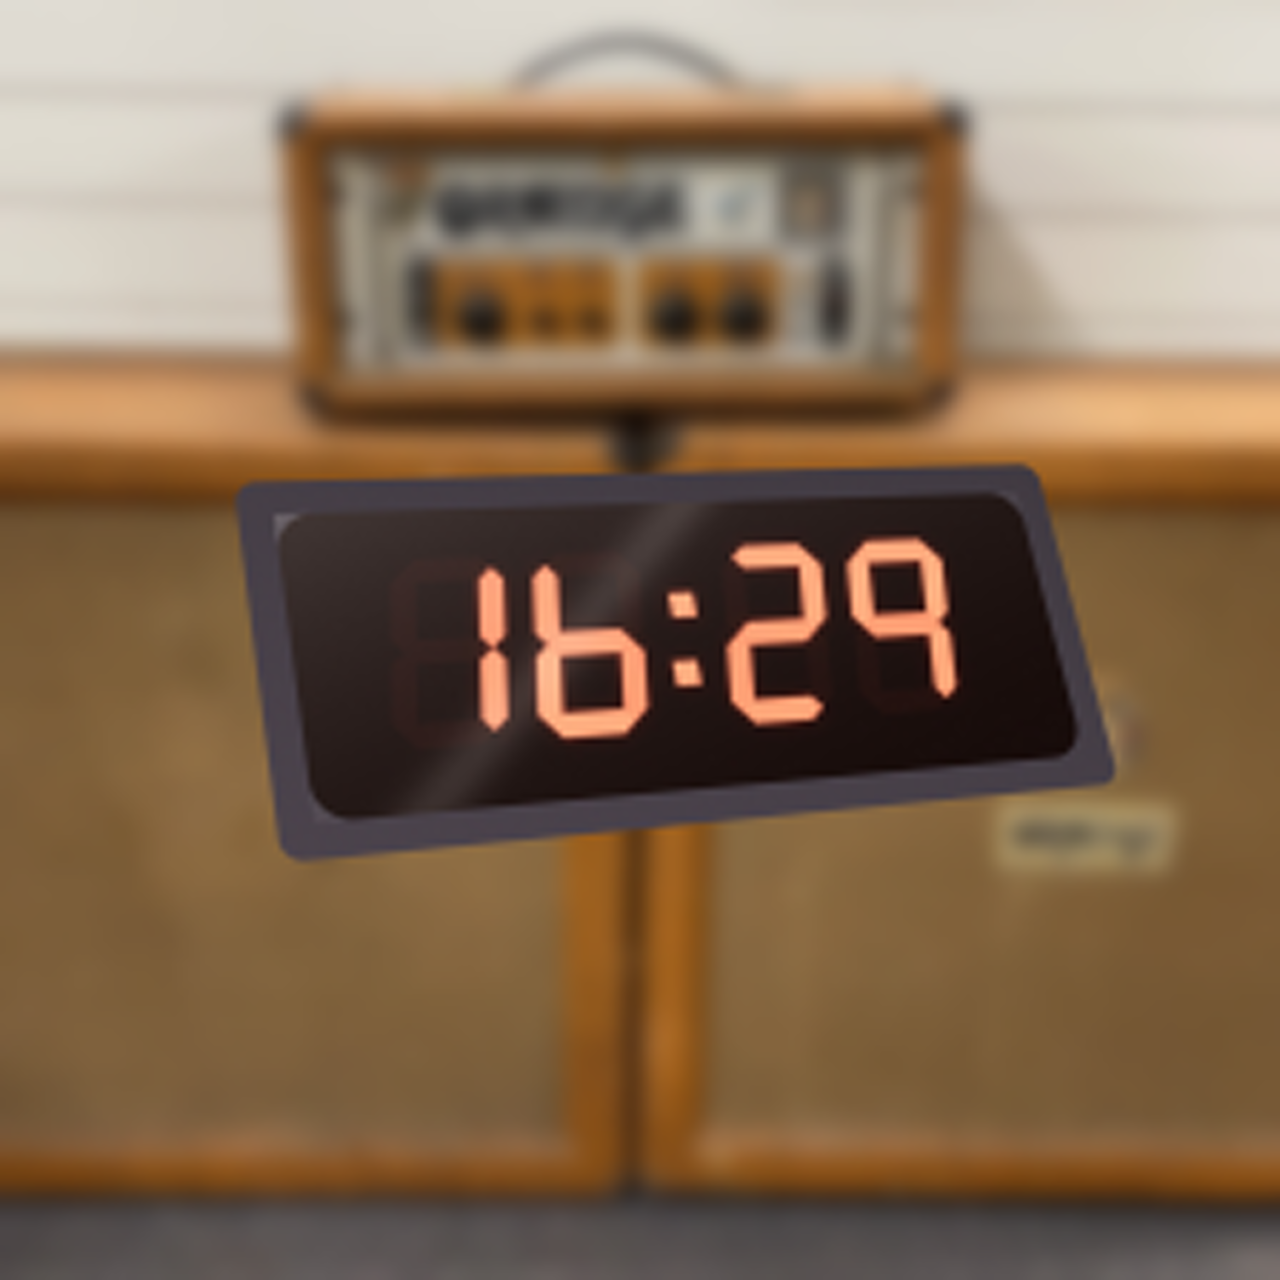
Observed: {"hour": 16, "minute": 29}
